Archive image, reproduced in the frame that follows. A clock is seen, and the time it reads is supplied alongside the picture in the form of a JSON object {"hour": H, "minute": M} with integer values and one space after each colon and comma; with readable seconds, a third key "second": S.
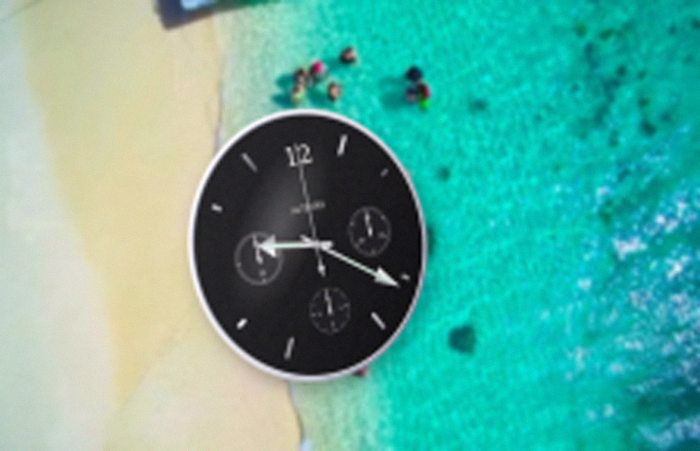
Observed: {"hour": 9, "minute": 21}
